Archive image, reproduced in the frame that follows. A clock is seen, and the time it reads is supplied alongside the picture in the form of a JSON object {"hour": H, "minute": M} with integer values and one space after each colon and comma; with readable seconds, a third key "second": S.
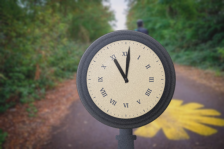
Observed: {"hour": 11, "minute": 1}
